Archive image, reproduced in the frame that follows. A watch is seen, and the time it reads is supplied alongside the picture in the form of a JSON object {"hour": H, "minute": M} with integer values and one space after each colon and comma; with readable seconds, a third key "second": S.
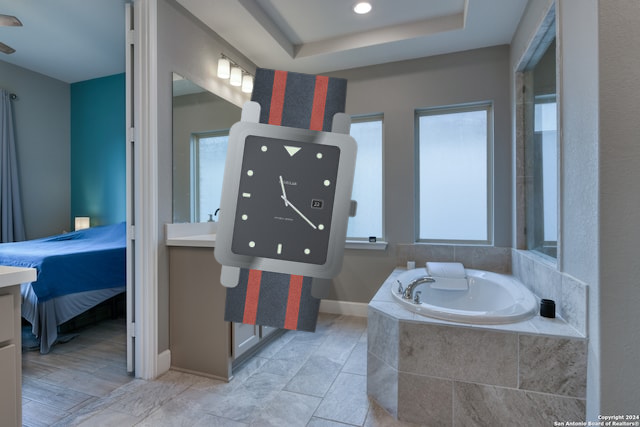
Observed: {"hour": 11, "minute": 21}
